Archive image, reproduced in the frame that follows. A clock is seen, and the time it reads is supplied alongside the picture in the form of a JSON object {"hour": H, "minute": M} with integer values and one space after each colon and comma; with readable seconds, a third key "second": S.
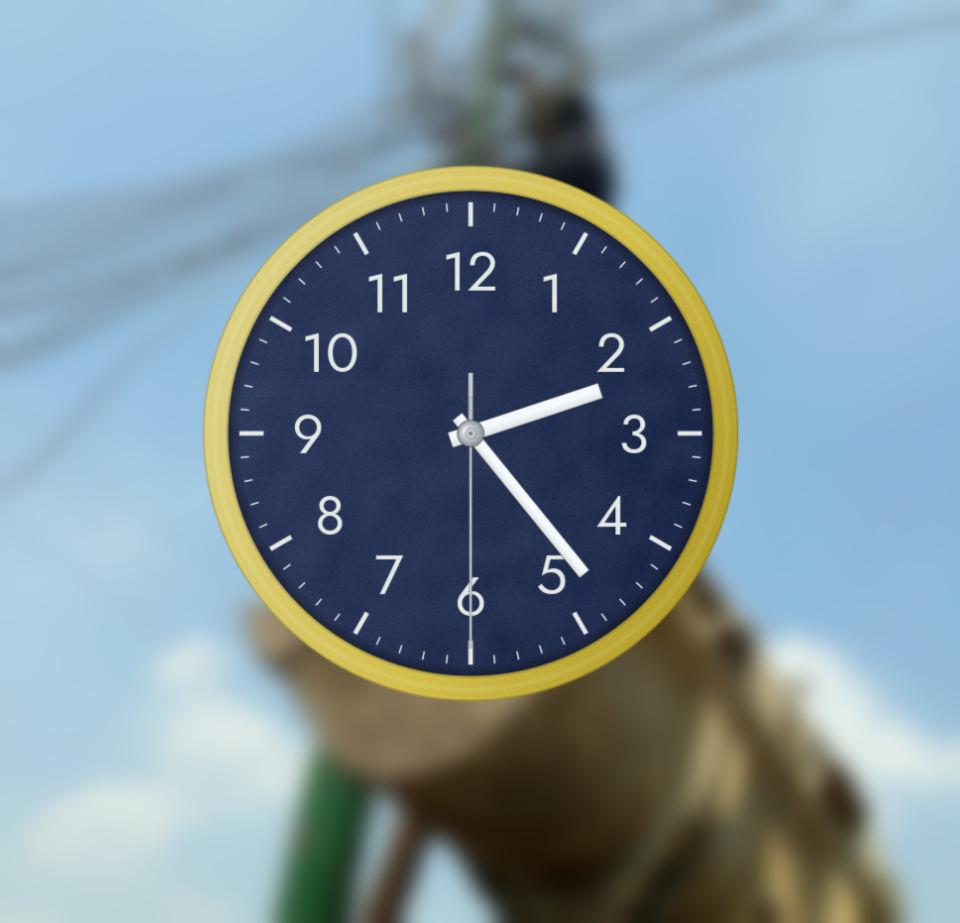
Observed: {"hour": 2, "minute": 23, "second": 30}
